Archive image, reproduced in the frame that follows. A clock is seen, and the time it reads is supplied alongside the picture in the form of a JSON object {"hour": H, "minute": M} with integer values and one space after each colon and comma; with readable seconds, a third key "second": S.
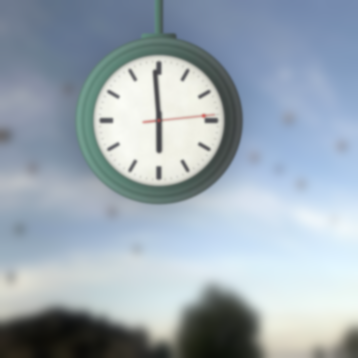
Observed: {"hour": 5, "minute": 59, "second": 14}
